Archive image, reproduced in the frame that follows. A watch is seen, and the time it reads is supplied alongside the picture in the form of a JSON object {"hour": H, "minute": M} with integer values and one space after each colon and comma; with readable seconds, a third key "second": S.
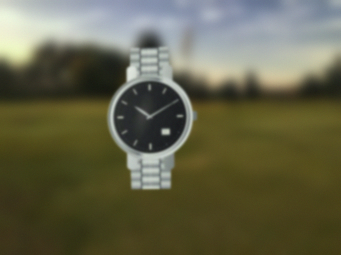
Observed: {"hour": 10, "minute": 10}
